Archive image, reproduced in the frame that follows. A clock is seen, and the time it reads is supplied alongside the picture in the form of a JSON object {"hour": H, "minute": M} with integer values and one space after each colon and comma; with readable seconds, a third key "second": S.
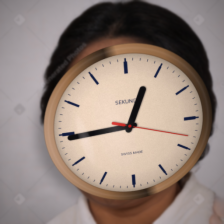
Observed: {"hour": 12, "minute": 44, "second": 18}
